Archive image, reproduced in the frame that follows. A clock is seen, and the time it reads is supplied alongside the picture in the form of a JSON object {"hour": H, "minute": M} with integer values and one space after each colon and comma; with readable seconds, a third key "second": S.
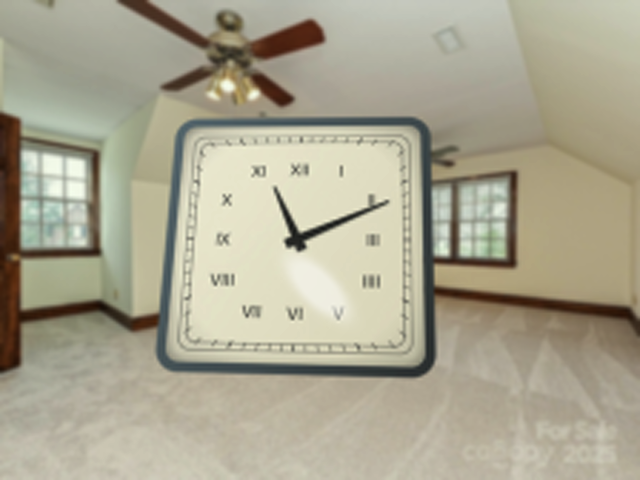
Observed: {"hour": 11, "minute": 11}
